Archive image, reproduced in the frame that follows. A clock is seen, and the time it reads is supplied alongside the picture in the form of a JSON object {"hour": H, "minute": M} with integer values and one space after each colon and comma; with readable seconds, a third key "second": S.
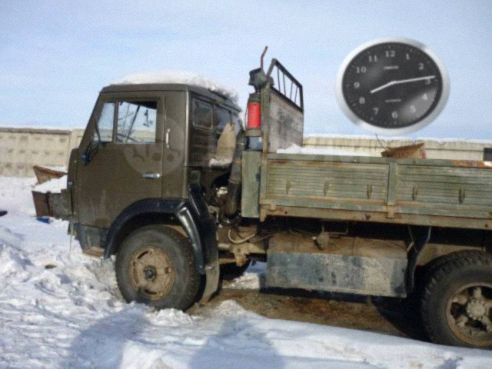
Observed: {"hour": 8, "minute": 14}
